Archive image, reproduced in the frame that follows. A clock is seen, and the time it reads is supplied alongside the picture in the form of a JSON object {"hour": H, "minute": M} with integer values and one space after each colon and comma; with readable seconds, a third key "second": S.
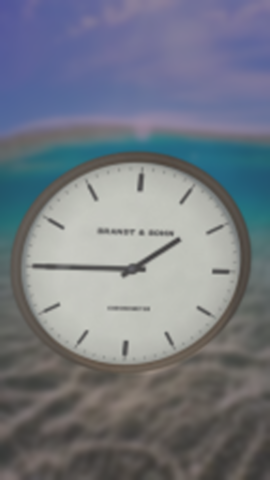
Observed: {"hour": 1, "minute": 45}
